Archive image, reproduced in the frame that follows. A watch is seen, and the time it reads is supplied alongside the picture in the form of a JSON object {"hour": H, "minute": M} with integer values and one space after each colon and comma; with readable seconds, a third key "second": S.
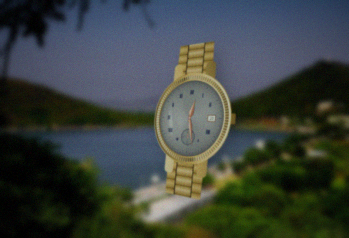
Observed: {"hour": 12, "minute": 28}
